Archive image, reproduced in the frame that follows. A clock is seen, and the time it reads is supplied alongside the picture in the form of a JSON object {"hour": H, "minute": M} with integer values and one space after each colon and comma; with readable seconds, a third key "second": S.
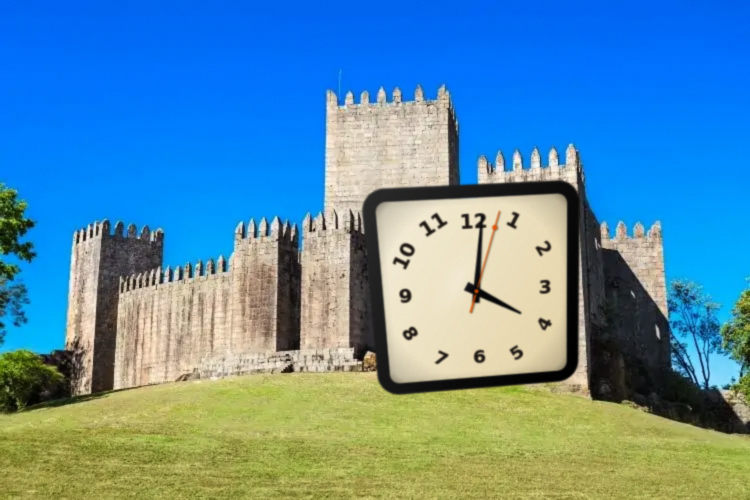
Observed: {"hour": 4, "minute": 1, "second": 3}
